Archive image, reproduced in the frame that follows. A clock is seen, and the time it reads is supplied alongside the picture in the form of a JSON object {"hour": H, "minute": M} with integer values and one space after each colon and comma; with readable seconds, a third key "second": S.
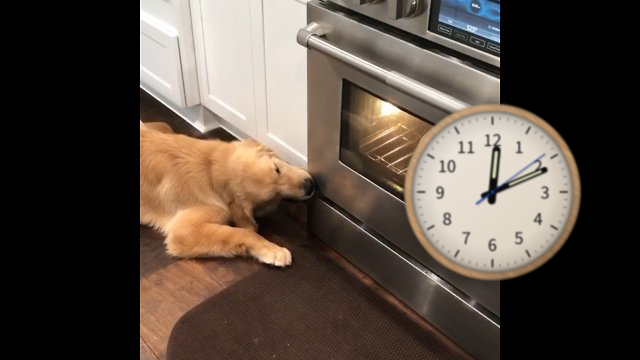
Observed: {"hour": 12, "minute": 11, "second": 9}
